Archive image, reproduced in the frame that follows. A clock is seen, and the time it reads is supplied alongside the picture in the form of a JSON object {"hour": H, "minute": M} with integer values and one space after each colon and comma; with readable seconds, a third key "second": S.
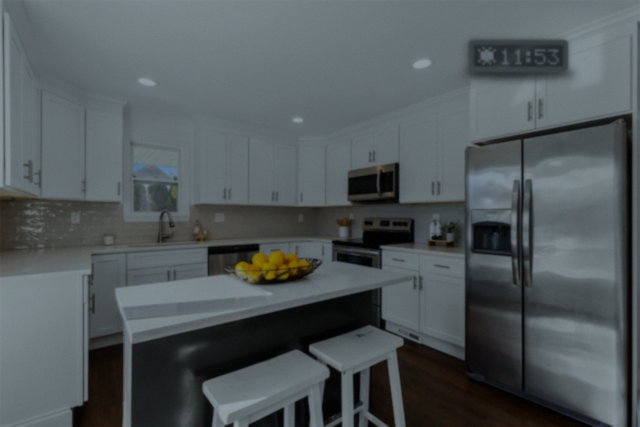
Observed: {"hour": 11, "minute": 53}
